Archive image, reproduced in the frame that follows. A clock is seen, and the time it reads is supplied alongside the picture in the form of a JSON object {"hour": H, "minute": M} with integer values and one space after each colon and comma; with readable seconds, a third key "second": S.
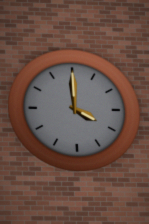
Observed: {"hour": 4, "minute": 0}
